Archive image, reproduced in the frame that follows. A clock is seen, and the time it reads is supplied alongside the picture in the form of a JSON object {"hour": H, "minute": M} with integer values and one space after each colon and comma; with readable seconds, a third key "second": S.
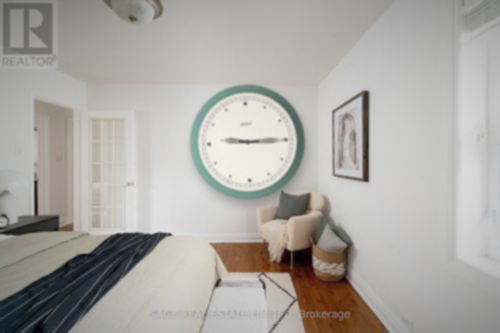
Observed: {"hour": 9, "minute": 15}
